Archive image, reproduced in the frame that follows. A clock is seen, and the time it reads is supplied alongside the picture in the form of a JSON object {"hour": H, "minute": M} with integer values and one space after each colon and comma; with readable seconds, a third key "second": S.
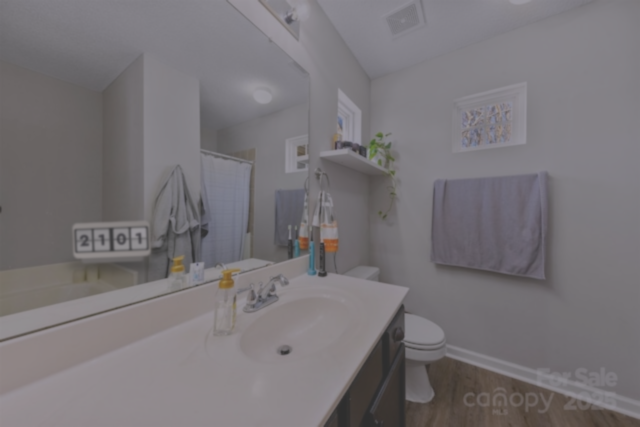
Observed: {"hour": 21, "minute": 1}
